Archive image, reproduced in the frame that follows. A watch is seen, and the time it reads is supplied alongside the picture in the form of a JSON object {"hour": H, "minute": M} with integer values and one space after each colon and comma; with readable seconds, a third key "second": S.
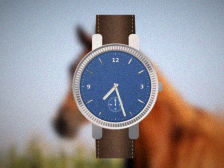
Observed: {"hour": 7, "minute": 27}
